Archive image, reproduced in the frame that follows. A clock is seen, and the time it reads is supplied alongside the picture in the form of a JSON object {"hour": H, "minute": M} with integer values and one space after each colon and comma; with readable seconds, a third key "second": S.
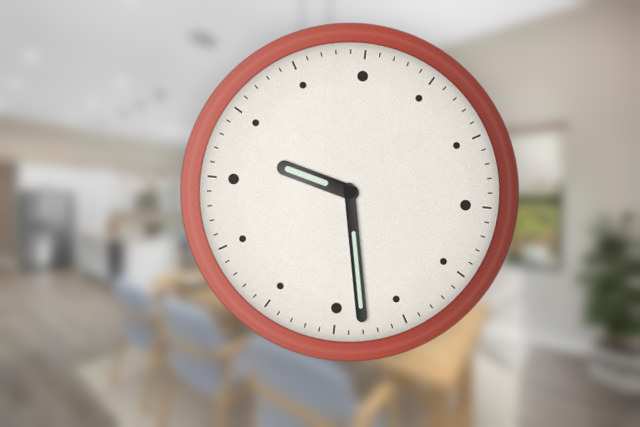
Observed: {"hour": 9, "minute": 28}
